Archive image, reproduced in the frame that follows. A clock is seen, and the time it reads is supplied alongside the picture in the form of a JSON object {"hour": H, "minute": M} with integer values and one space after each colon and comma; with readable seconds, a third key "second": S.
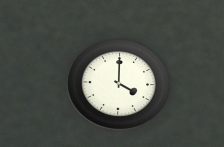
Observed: {"hour": 4, "minute": 0}
